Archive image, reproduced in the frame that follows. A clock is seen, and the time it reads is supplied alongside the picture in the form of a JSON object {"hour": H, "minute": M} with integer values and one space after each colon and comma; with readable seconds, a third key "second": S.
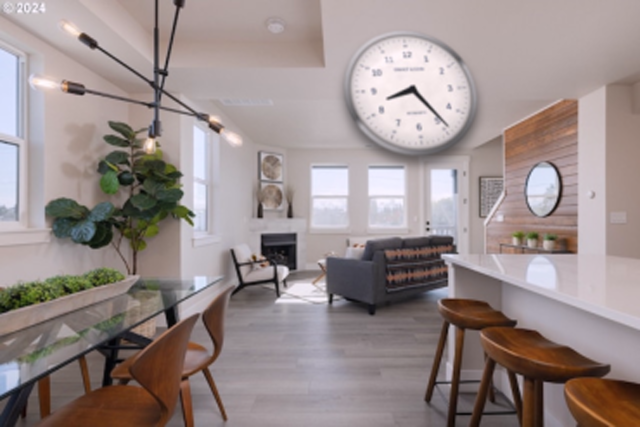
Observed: {"hour": 8, "minute": 24}
